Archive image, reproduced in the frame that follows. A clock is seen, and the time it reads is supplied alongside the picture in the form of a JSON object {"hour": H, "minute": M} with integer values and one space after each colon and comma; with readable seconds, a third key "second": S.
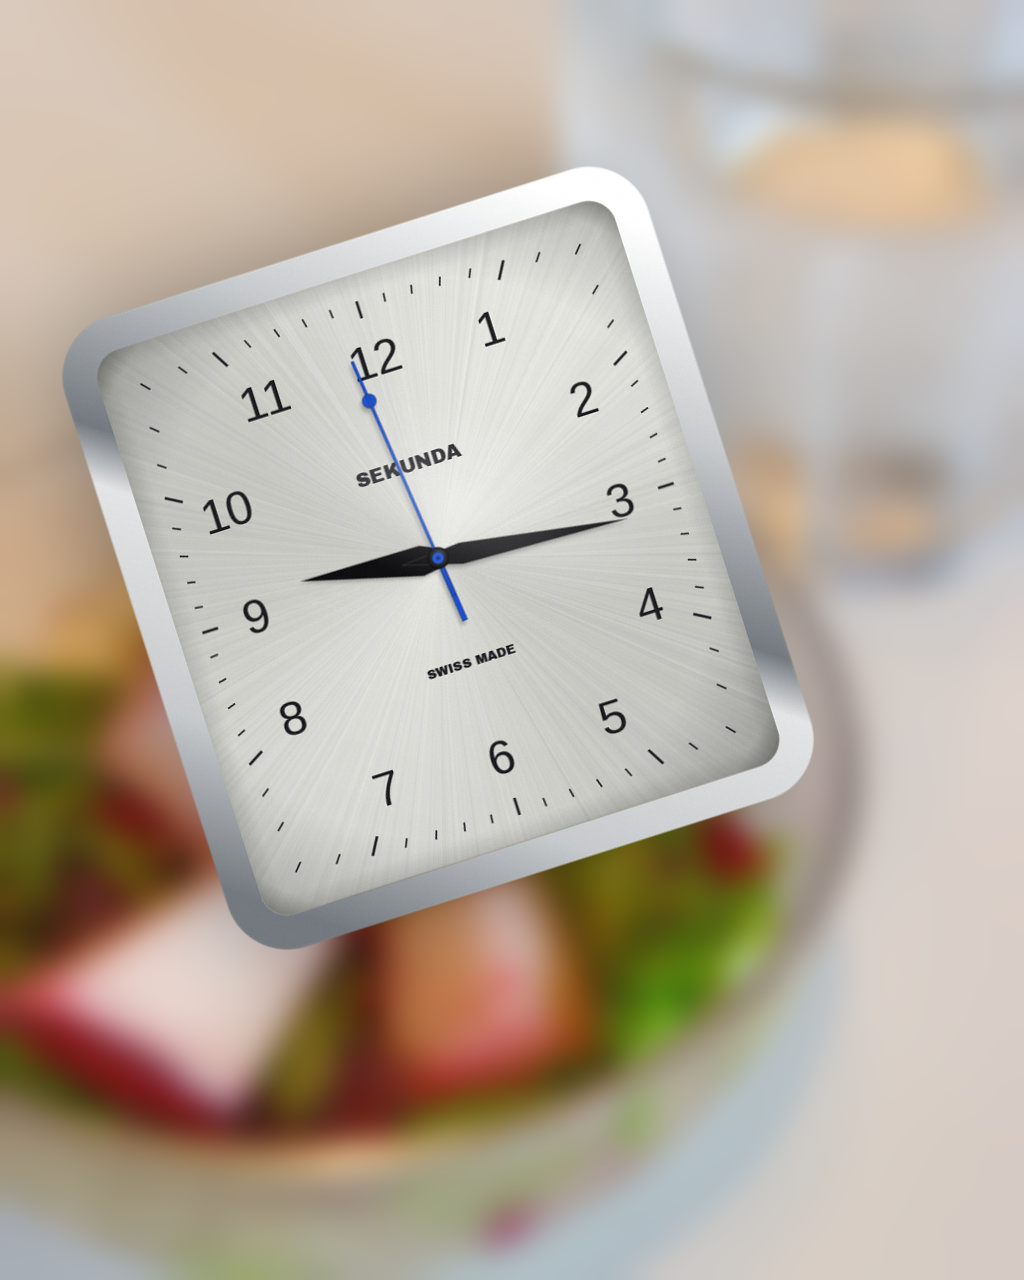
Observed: {"hour": 9, "minute": 15, "second": 59}
